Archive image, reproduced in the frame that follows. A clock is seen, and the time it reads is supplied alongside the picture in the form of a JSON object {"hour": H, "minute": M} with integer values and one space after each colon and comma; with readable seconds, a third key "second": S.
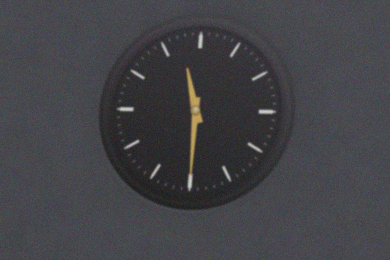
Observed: {"hour": 11, "minute": 30}
